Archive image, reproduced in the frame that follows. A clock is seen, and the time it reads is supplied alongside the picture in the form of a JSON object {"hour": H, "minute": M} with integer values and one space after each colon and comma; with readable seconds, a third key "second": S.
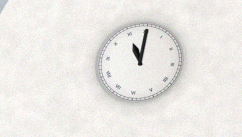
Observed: {"hour": 11, "minute": 0}
